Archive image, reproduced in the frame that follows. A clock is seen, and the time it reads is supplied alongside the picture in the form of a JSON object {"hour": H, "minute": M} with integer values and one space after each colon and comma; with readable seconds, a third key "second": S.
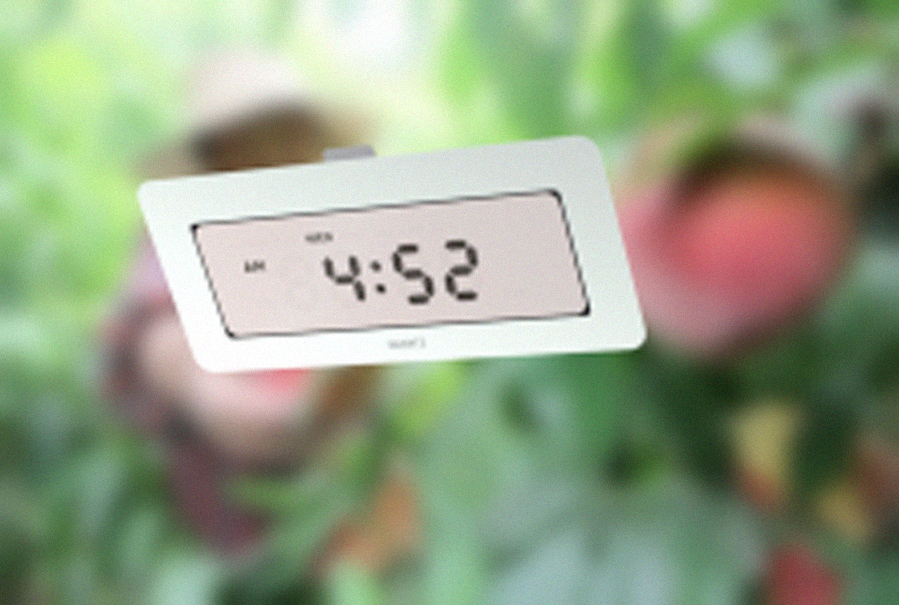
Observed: {"hour": 4, "minute": 52}
